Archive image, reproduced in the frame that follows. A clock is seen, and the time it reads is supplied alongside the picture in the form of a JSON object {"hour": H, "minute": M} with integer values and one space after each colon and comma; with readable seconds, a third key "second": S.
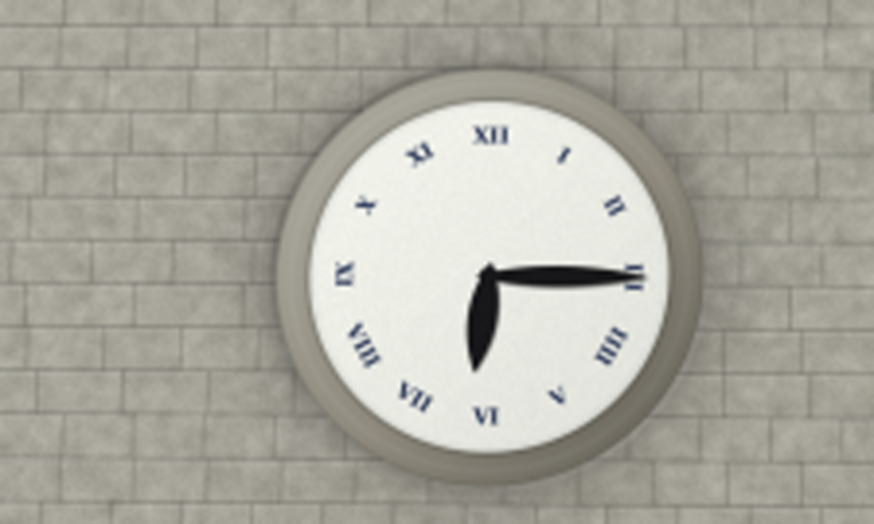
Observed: {"hour": 6, "minute": 15}
